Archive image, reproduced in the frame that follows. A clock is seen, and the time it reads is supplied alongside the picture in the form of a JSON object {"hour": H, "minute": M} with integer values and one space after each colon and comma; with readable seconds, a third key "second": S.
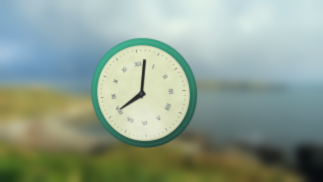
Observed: {"hour": 8, "minute": 2}
